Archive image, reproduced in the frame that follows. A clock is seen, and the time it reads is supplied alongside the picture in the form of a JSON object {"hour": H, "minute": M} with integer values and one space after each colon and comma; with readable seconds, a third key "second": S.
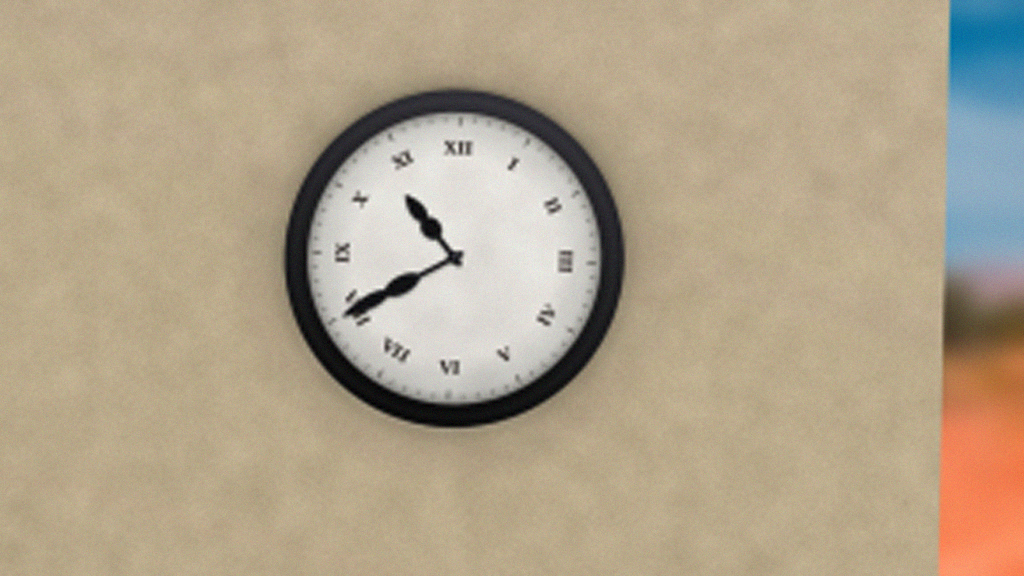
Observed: {"hour": 10, "minute": 40}
